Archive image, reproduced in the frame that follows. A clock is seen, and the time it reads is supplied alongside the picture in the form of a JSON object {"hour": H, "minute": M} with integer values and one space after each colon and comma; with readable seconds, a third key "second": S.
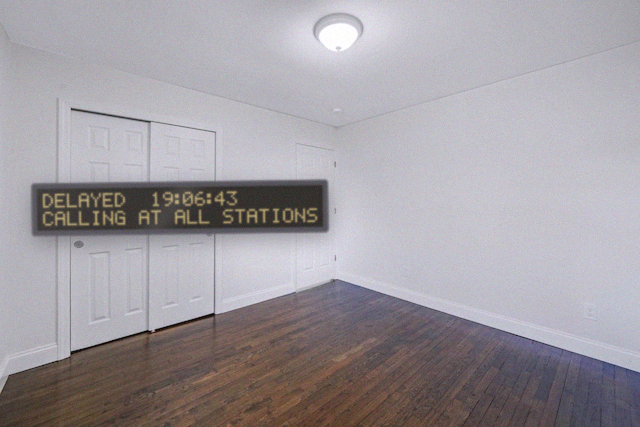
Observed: {"hour": 19, "minute": 6, "second": 43}
